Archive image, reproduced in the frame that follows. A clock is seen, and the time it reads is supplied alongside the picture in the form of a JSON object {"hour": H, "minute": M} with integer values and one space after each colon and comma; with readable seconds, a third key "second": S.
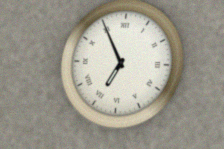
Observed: {"hour": 6, "minute": 55}
